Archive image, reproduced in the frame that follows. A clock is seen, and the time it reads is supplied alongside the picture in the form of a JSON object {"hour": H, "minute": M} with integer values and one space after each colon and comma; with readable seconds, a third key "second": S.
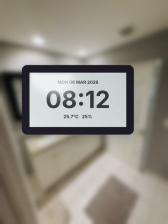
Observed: {"hour": 8, "minute": 12}
